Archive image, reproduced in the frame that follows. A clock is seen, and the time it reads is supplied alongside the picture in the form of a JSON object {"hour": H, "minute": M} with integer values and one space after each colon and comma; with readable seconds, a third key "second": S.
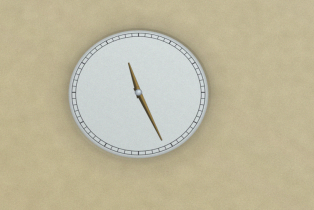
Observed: {"hour": 11, "minute": 26}
